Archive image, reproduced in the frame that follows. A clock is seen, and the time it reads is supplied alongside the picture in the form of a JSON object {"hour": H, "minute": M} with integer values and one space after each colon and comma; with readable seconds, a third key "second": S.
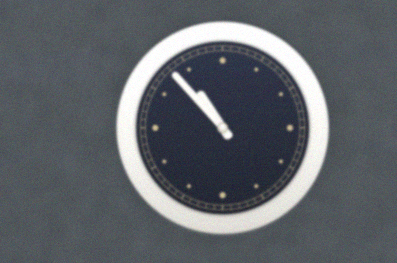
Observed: {"hour": 10, "minute": 53}
